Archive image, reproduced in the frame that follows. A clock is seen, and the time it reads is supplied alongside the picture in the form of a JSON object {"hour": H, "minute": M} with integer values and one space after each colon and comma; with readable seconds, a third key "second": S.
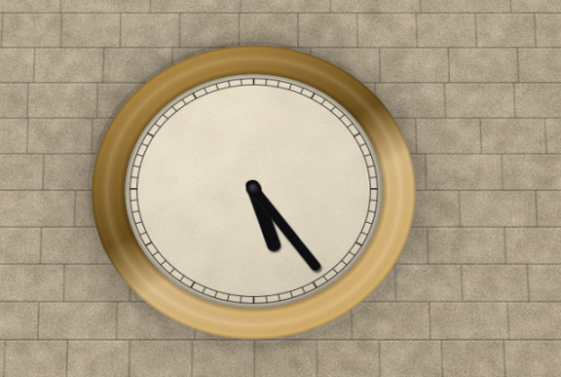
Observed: {"hour": 5, "minute": 24}
